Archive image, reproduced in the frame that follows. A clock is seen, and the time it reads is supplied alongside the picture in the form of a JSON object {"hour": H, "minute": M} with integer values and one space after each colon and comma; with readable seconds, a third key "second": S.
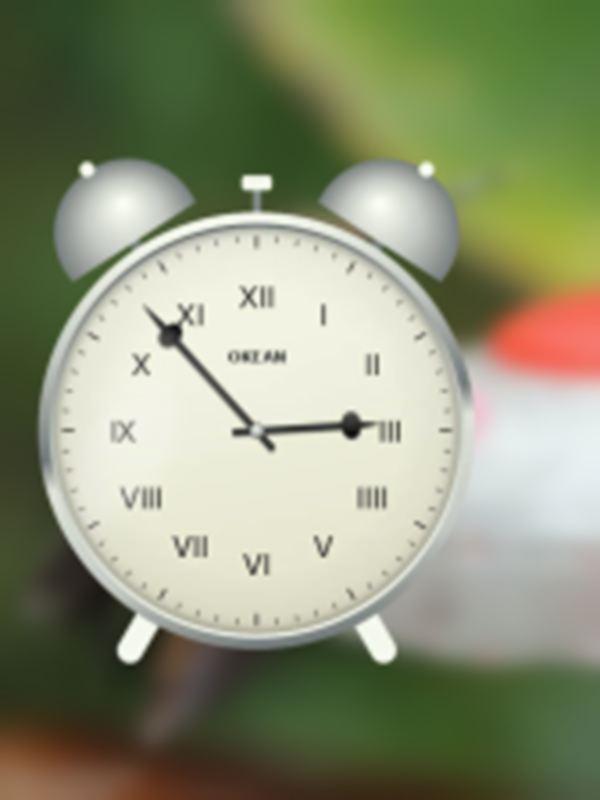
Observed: {"hour": 2, "minute": 53}
